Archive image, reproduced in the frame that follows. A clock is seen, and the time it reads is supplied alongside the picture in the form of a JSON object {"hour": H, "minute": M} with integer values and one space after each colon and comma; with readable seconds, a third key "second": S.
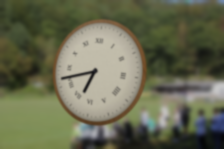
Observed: {"hour": 6, "minute": 42}
